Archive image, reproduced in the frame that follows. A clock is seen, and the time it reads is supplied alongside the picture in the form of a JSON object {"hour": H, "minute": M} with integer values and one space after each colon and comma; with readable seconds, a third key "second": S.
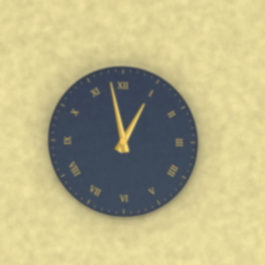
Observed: {"hour": 12, "minute": 58}
